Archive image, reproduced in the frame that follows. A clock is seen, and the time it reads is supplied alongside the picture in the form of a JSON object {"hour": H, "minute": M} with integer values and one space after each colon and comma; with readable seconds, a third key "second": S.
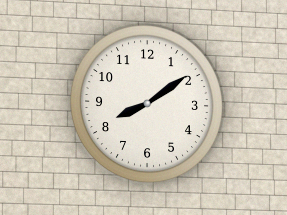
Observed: {"hour": 8, "minute": 9}
